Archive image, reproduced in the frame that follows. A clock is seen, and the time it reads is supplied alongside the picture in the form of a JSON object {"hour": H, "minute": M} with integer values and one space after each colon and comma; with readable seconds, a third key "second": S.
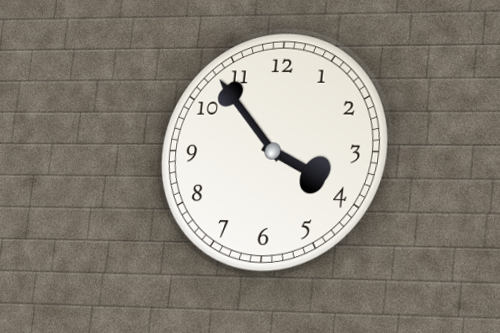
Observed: {"hour": 3, "minute": 53}
